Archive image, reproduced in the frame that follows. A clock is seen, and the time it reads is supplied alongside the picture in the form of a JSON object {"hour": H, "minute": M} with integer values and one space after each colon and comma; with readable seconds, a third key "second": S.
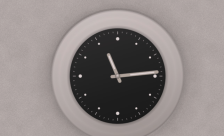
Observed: {"hour": 11, "minute": 14}
